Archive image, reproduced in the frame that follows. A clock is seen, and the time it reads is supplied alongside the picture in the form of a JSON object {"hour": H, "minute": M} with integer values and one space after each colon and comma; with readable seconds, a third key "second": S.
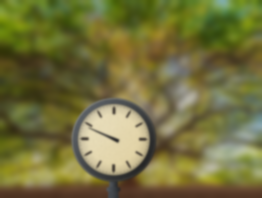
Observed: {"hour": 9, "minute": 49}
